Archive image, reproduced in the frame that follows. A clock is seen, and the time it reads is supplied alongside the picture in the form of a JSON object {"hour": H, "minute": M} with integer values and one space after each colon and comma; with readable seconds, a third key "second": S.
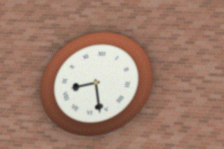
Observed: {"hour": 8, "minute": 27}
